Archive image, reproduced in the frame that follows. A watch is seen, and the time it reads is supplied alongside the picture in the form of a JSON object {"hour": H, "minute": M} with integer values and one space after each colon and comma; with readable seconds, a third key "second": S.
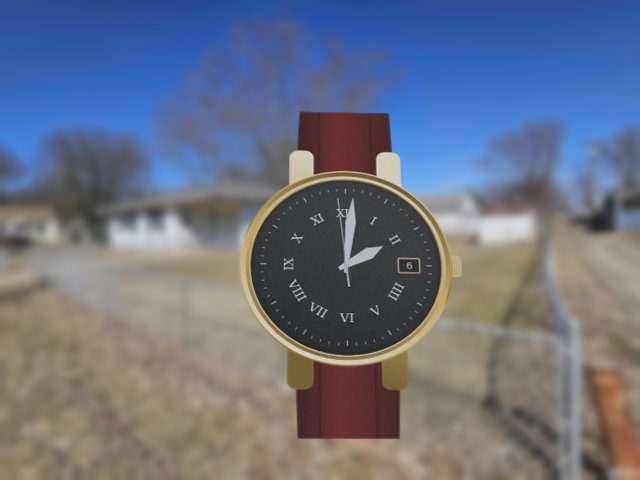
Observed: {"hour": 2, "minute": 0, "second": 59}
